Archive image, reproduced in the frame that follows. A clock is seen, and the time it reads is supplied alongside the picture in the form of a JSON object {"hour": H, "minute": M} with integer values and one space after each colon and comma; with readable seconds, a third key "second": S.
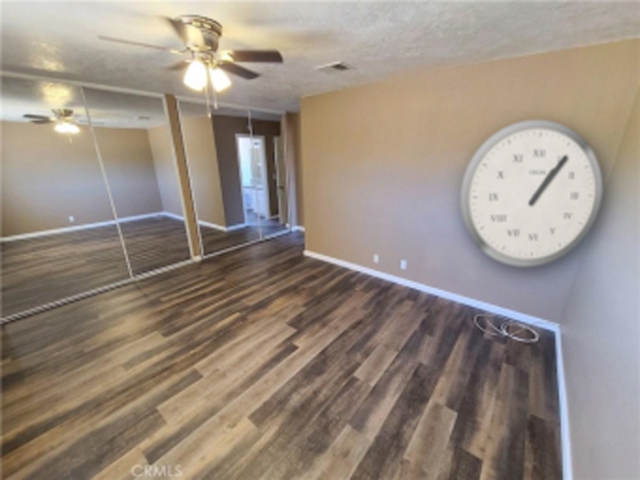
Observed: {"hour": 1, "minute": 6}
